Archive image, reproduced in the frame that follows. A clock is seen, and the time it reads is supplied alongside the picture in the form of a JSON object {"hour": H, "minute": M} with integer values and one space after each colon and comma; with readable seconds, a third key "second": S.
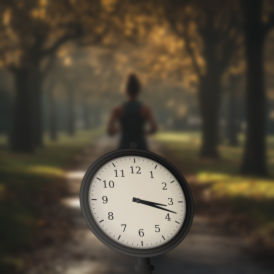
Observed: {"hour": 3, "minute": 18}
